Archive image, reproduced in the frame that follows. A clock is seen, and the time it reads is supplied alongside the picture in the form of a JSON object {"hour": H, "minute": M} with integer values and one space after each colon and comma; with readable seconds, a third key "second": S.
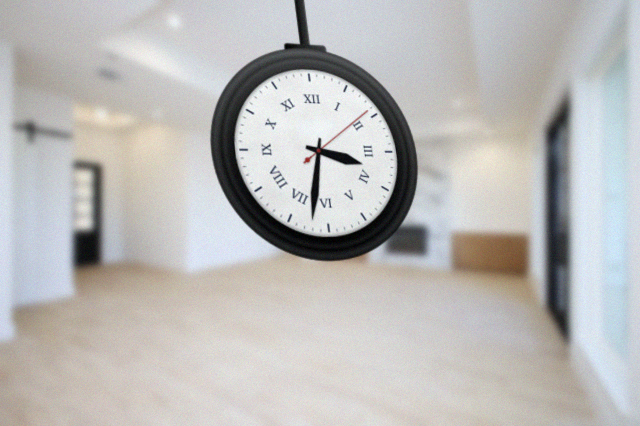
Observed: {"hour": 3, "minute": 32, "second": 9}
